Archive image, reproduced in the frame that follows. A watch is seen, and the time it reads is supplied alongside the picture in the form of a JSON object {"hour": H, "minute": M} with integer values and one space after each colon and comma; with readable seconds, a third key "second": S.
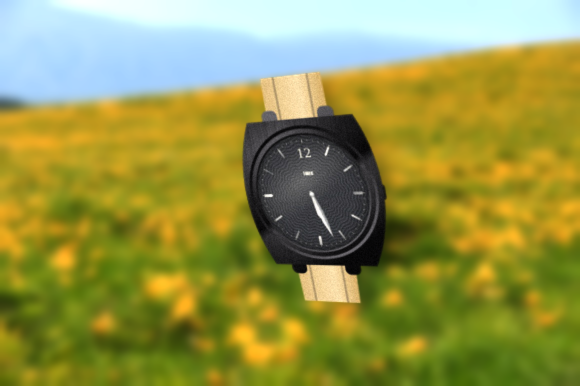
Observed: {"hour": 5, "minute": 27}
